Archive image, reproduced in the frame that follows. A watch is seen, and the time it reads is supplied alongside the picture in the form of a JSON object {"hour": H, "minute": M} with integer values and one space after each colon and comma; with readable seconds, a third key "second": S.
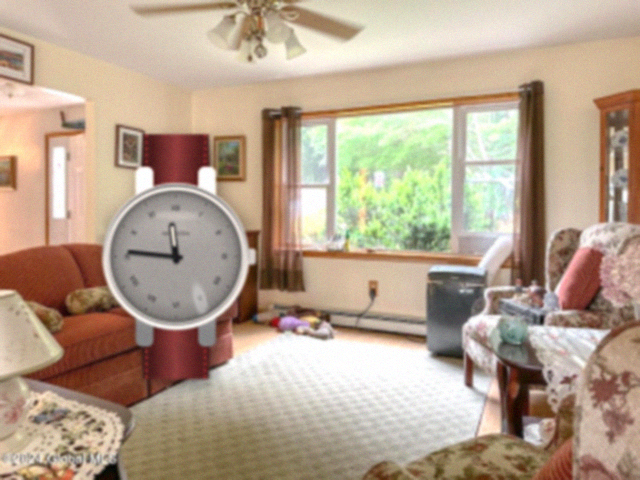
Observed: {"hour": 11, "minute": 46}
